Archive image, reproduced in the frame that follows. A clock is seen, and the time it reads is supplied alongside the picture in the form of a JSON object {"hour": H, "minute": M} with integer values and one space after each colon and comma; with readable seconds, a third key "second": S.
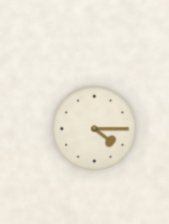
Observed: {"hour": 4, "minute": 15}
